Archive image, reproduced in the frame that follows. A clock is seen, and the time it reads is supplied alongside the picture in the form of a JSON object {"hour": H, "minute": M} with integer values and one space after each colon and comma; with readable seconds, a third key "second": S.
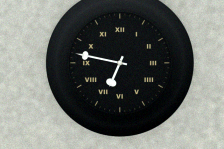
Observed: {"hour": 6, "minute": 47}
